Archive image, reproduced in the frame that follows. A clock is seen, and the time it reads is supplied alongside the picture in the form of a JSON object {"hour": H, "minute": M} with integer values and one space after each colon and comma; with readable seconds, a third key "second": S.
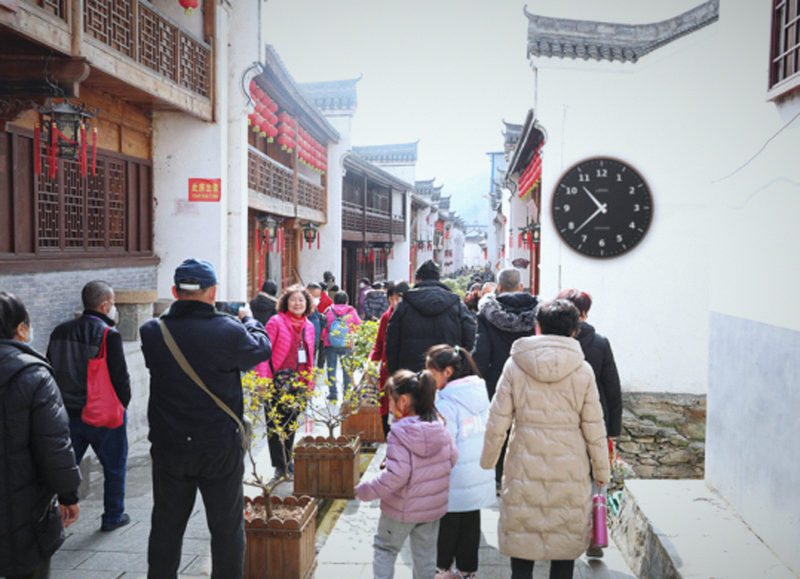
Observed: {"hour": 10, "minute": 38}
